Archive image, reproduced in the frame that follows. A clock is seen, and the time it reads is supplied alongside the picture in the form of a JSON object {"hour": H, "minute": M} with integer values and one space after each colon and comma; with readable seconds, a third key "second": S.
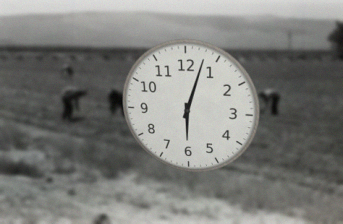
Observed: {"hour": 6, "minute": 3}
